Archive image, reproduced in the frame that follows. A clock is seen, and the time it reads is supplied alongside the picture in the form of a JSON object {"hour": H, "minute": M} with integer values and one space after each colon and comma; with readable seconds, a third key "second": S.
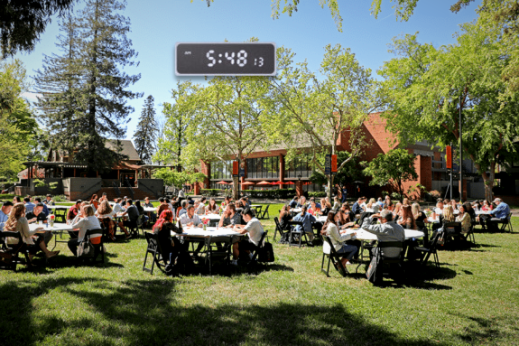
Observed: {"hour": 5, "minute": 48, "second": 13}
